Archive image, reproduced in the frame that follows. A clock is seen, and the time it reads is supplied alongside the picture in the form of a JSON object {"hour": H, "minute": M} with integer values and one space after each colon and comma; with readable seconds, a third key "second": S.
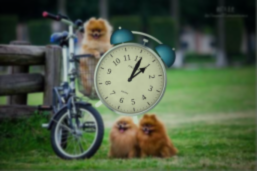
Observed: {"hour": 1, "minute": 1}
